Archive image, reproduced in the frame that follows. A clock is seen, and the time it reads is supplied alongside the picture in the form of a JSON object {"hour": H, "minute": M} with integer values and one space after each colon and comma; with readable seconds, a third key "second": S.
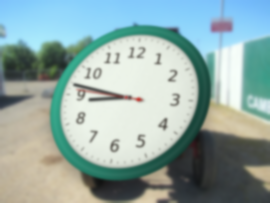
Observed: {"hour": 8, "minute": 46, "second": 46}
